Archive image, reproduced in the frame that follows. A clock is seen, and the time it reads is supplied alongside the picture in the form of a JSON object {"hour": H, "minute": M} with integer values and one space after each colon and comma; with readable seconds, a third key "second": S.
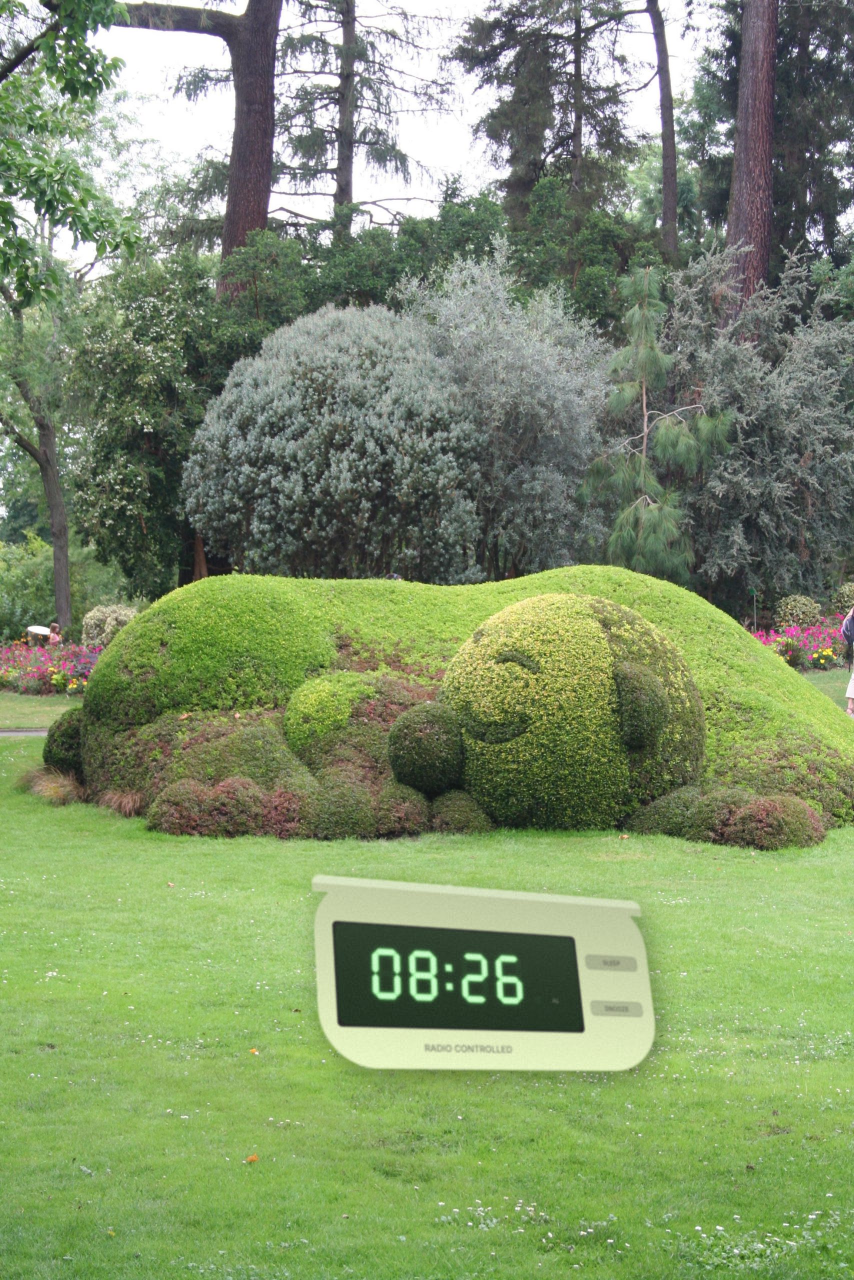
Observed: {"hour": 8, "minute": 26}
